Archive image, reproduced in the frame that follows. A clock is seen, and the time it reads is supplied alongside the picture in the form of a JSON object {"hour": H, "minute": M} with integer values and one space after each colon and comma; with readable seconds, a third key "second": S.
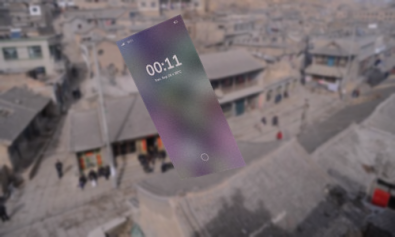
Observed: {"hour": 0, "minute": 11}
